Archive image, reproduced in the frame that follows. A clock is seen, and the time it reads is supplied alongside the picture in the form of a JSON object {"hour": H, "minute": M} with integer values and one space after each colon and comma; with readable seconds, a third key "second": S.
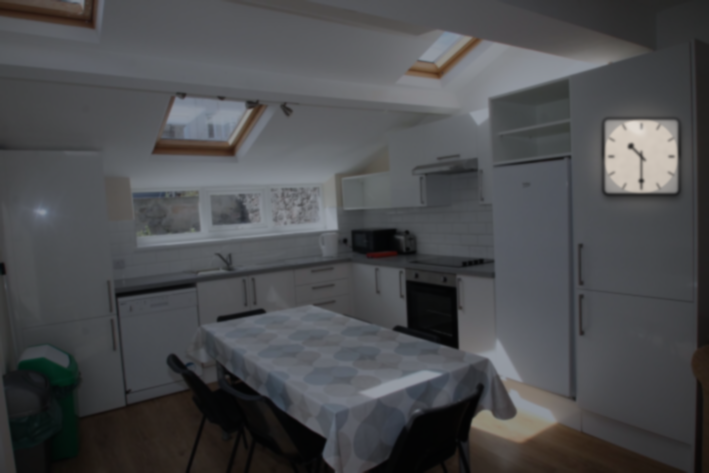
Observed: {"hour": 10, "minute": 30}
